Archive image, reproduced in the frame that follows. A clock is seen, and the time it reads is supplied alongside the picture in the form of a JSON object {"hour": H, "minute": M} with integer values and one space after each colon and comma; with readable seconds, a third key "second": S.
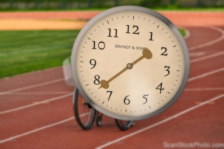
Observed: {"hour": 1, "minute": 38}
